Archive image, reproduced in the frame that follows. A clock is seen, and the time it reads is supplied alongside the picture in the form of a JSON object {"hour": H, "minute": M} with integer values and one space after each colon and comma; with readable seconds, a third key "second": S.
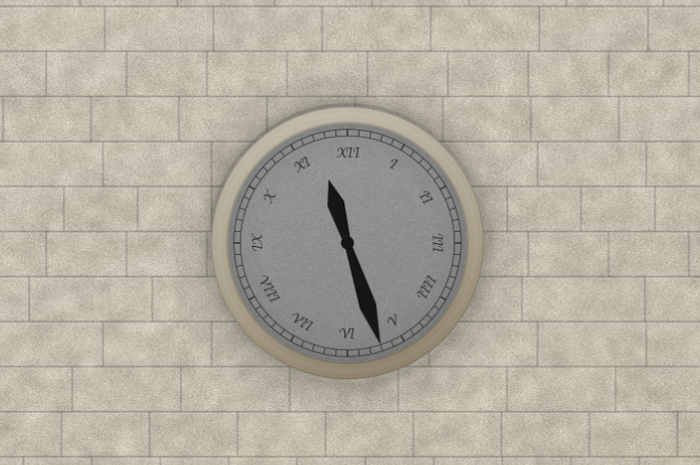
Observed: {"hour": 11, "minute": 27}
